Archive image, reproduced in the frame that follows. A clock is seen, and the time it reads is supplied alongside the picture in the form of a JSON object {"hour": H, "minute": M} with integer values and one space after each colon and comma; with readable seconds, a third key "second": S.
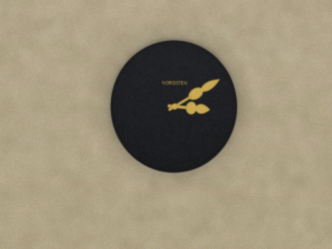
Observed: {"hour": 3, "minute": 10}
